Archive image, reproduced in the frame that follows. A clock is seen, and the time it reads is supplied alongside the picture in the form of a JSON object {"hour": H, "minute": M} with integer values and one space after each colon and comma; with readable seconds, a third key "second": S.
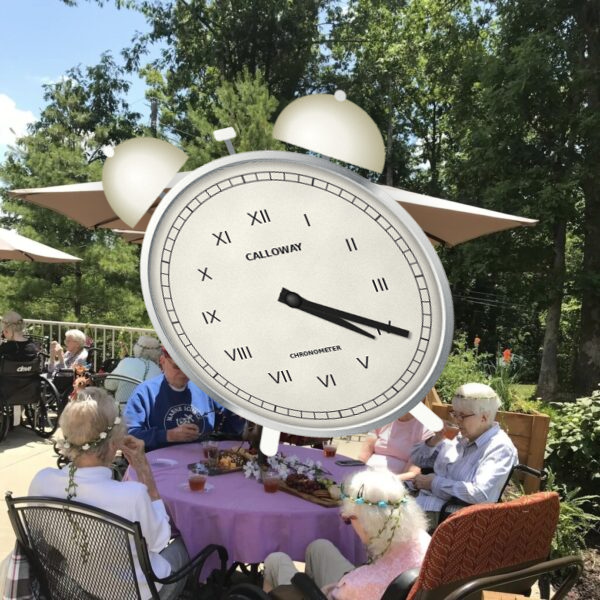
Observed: {"hour": 4, "minute": 20}
